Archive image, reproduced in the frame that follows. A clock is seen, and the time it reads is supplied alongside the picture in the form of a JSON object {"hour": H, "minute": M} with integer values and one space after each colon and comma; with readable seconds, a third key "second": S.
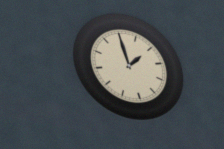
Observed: {"hour": 2, "minute": 0}
